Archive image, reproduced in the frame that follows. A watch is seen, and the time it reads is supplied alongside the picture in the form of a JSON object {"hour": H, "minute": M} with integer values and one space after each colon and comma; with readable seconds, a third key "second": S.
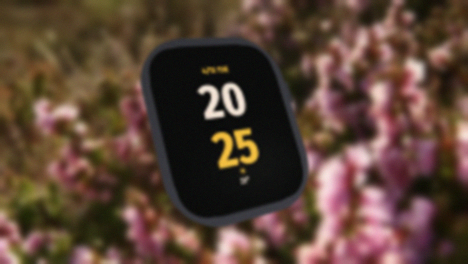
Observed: {"hour": 20, "minute": 25}
